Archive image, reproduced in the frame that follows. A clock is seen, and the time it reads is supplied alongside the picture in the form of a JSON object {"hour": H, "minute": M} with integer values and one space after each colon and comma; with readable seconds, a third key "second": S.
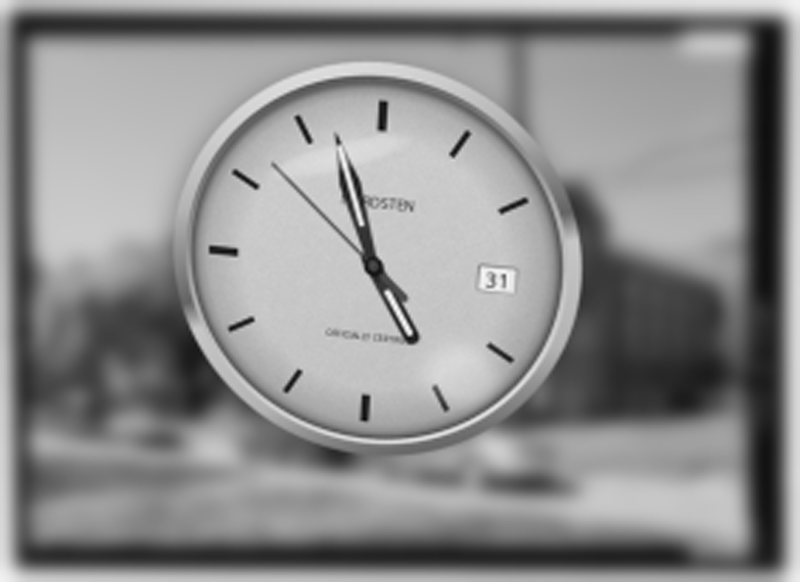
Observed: {"hour": 4, "minute": 56, "second": 52}
